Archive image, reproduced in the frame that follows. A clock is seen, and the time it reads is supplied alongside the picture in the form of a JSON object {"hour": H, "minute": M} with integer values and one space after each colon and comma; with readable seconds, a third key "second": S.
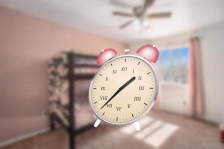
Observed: {"hour": 1, "minute": 37}
